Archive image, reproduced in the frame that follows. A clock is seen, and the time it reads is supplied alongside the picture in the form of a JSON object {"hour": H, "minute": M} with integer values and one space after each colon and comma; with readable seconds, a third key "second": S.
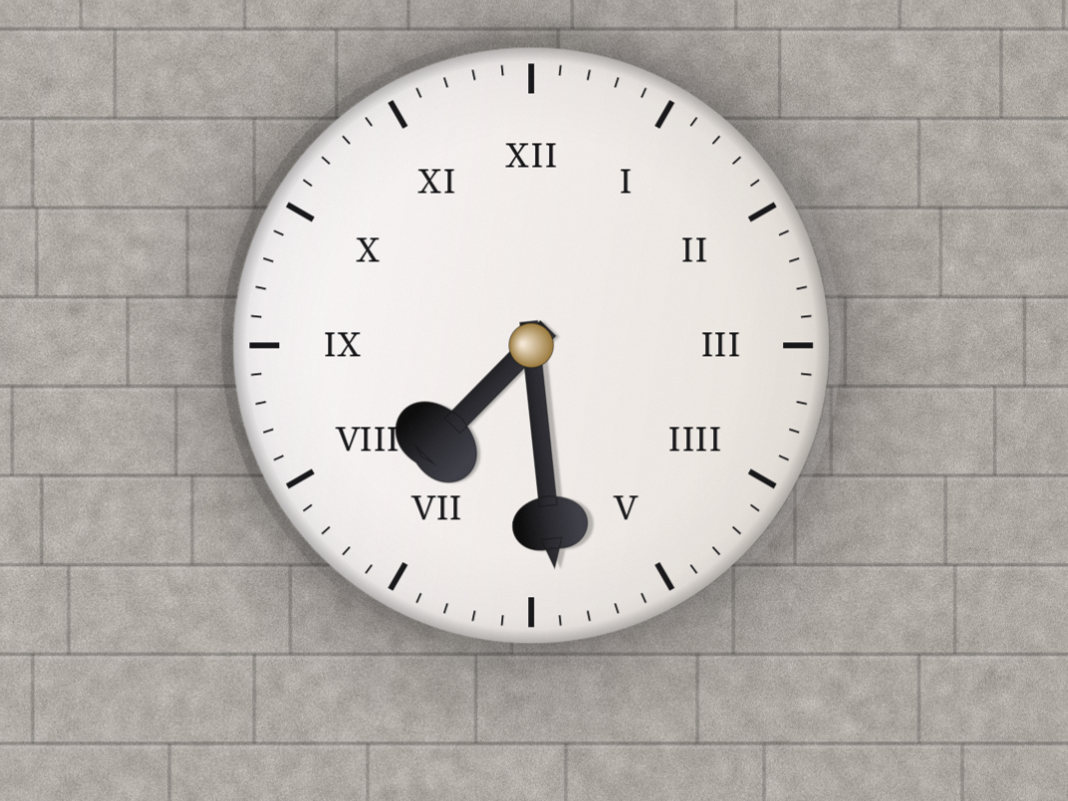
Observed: {"hour": 7, "minute": 29}
